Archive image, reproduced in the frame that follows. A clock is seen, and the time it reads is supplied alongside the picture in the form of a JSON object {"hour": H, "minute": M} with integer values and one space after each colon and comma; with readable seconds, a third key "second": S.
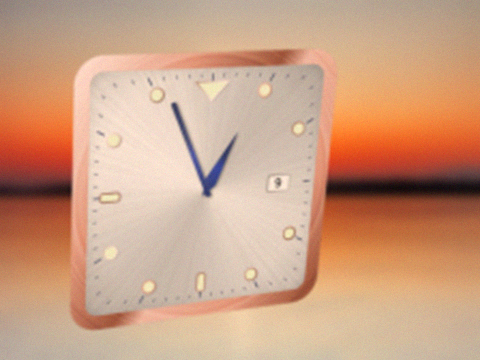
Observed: {"hour": 12, "minute": 56}
